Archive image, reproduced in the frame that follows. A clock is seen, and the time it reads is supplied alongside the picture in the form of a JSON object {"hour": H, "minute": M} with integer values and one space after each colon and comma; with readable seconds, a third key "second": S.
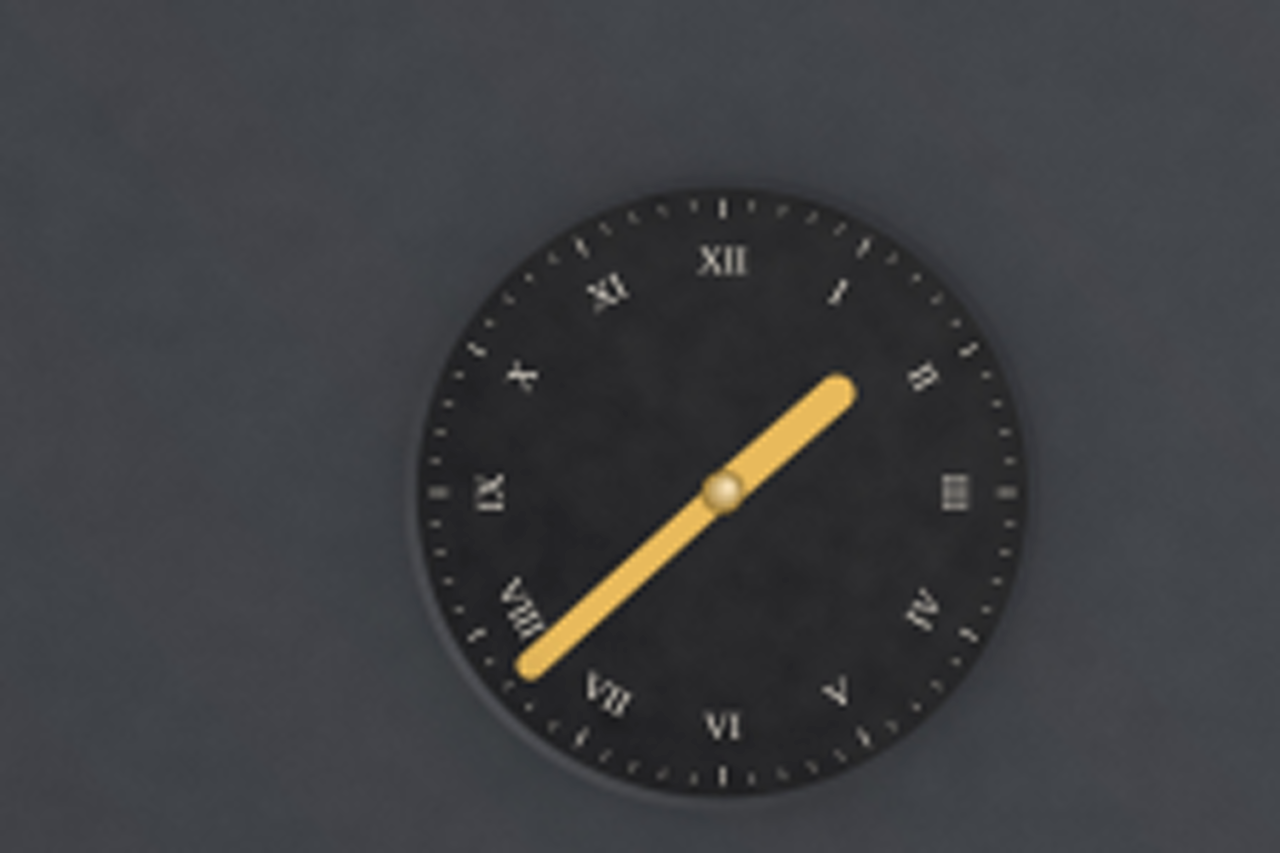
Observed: {"hour": 1, "minute": 38}
